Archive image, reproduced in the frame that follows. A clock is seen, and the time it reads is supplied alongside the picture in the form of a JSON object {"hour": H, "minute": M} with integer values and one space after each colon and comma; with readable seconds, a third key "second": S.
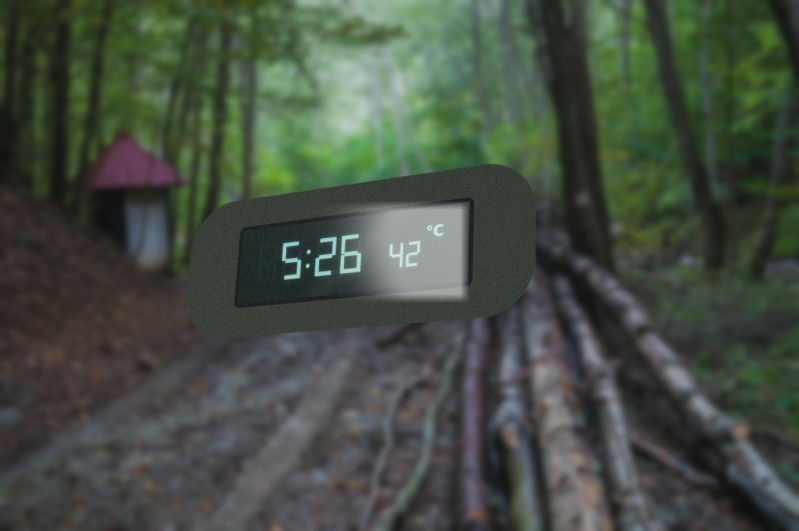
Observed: {"hour": 5, "minute": 26}
